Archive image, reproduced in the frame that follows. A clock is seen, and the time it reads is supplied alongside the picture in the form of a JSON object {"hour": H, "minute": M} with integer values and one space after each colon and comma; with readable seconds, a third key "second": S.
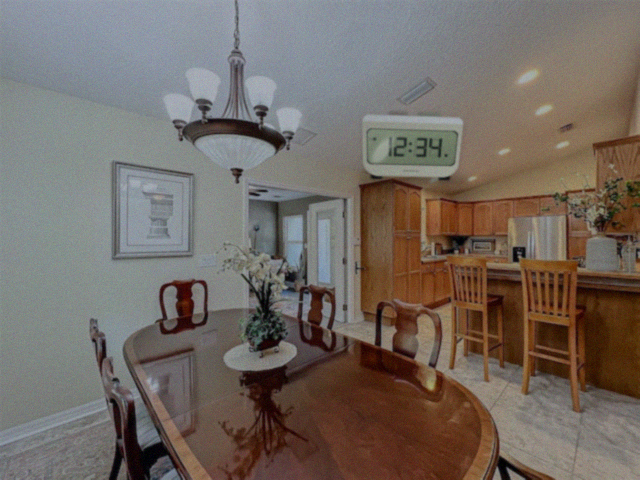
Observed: {"hour": 12, "minute": 34}
